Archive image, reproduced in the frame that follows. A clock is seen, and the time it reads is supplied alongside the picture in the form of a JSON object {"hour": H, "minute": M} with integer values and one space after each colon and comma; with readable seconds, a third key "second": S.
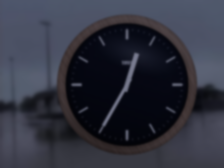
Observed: {"hour": 12, "minute": 35}
